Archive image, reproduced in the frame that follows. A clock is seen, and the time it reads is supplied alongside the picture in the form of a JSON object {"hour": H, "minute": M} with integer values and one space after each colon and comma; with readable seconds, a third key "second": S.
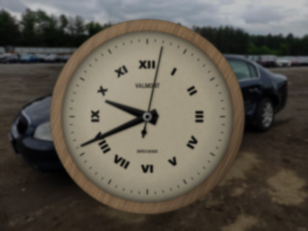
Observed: {"hour": 9, "minute": 41, "second": 2}
